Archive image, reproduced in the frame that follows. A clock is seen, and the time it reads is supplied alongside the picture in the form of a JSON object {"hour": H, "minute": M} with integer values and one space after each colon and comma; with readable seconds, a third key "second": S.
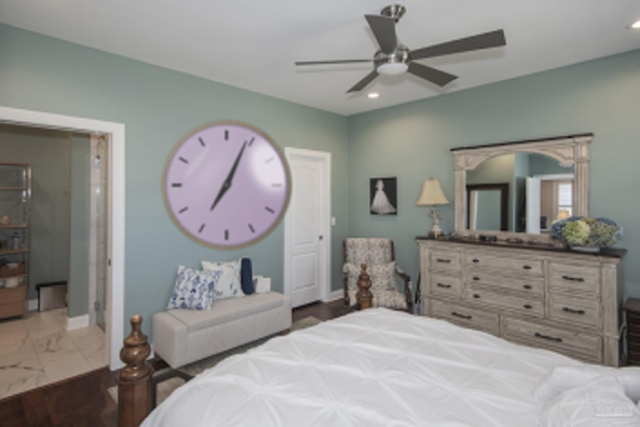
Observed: {"hour": 7, "minute": 4}
